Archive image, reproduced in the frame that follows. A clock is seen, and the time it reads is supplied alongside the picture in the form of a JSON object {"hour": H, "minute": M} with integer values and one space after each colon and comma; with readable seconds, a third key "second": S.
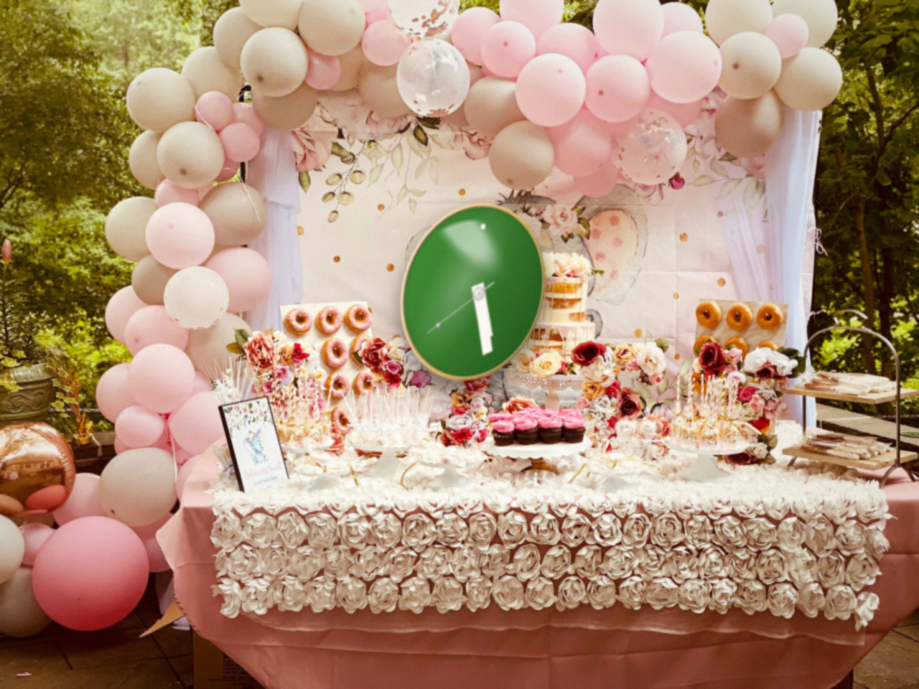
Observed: {"hour": 5, "minute": 27, "second": 40}
